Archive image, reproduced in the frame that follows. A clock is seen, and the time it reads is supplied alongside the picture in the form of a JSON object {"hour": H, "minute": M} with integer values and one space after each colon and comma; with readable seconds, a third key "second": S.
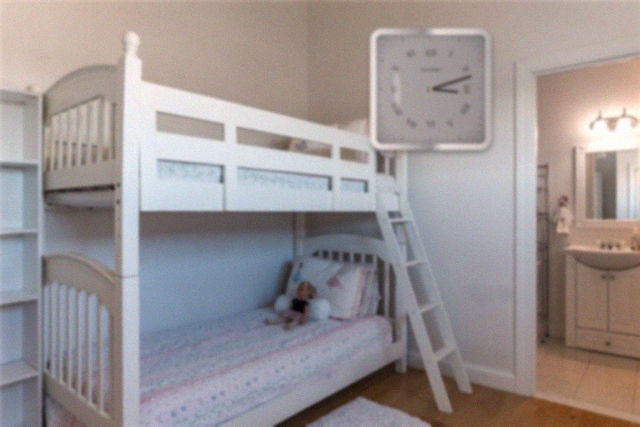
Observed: {"hour": 3, "minute": 12}
